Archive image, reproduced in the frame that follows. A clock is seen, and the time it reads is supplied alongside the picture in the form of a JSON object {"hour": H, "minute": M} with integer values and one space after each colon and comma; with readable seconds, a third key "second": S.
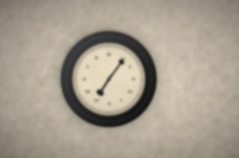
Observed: {"hour": 7, "minute": 6}
